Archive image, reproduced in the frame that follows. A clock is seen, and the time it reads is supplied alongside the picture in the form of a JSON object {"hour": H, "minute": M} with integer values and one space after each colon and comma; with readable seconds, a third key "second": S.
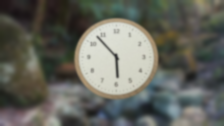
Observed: {"hour": 5, "minute": 53}
